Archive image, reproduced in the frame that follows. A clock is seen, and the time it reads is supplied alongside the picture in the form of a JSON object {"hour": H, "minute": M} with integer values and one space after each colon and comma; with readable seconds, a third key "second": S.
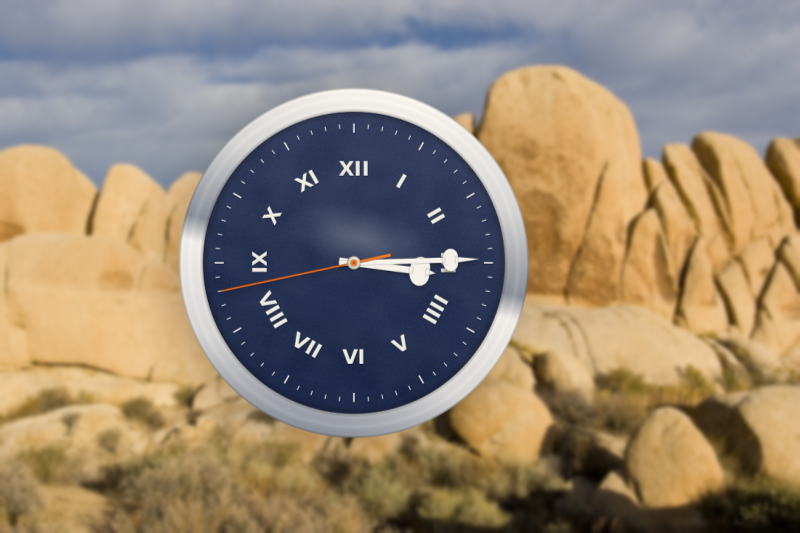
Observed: {"hour": 3, "minute": 14, "second": 43}
